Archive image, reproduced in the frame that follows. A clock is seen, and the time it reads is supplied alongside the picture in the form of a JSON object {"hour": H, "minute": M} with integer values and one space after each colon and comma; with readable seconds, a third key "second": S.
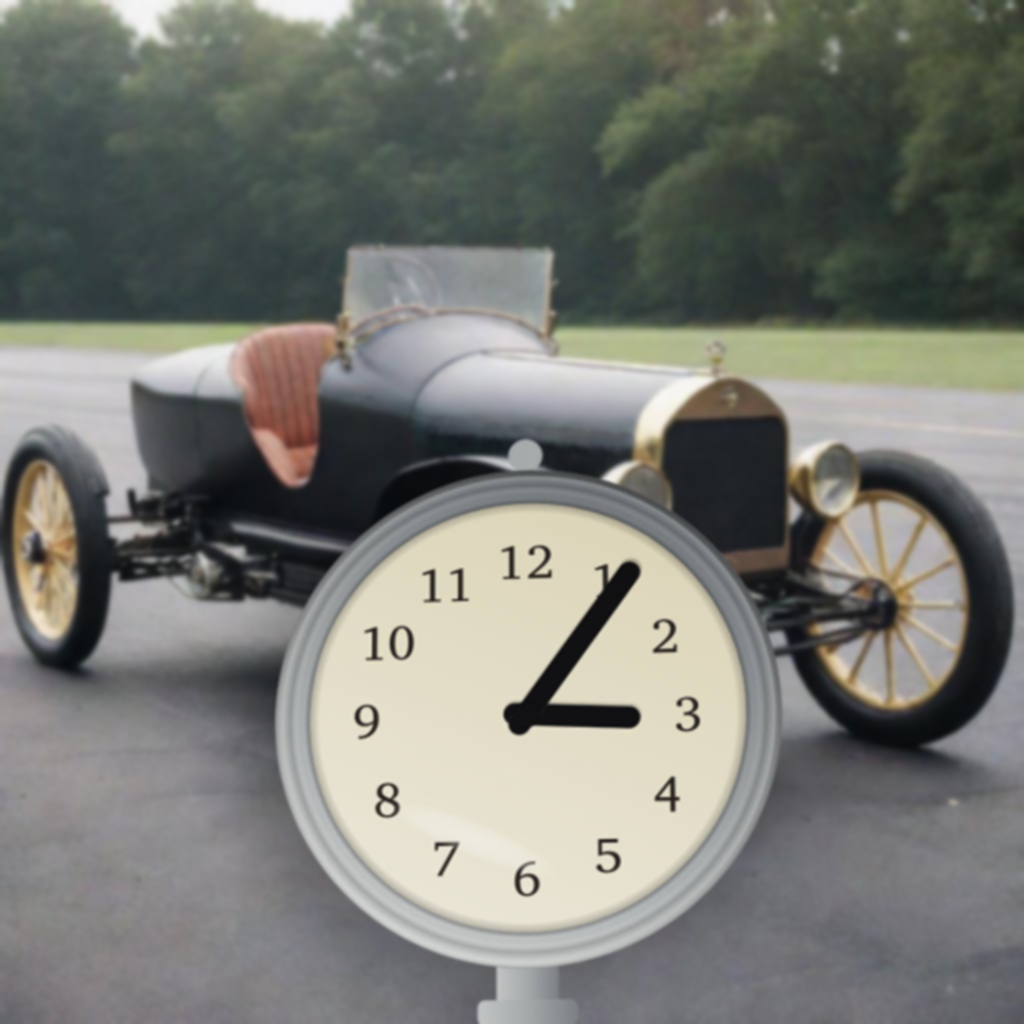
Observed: {"hour": 3, "minute": 6}
